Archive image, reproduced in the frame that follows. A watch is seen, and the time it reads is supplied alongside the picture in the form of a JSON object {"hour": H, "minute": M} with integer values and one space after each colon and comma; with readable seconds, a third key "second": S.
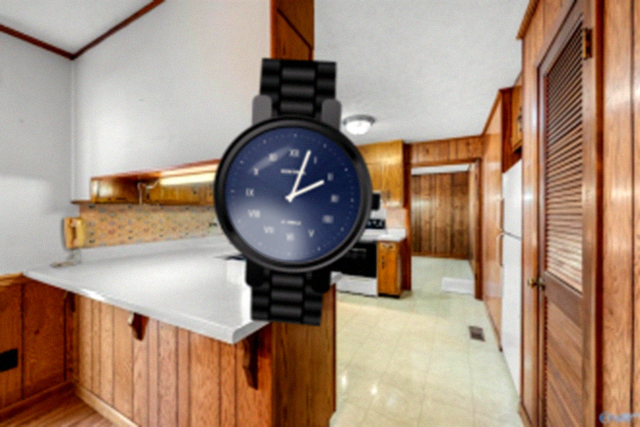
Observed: {"hour": 2, "minute": 3}
